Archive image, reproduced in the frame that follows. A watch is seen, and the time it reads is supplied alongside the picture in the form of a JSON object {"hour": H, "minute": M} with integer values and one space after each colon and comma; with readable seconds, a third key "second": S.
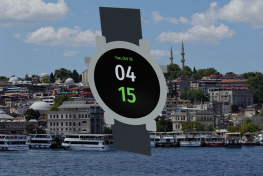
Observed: {"hour": 4, "minute": 15}
